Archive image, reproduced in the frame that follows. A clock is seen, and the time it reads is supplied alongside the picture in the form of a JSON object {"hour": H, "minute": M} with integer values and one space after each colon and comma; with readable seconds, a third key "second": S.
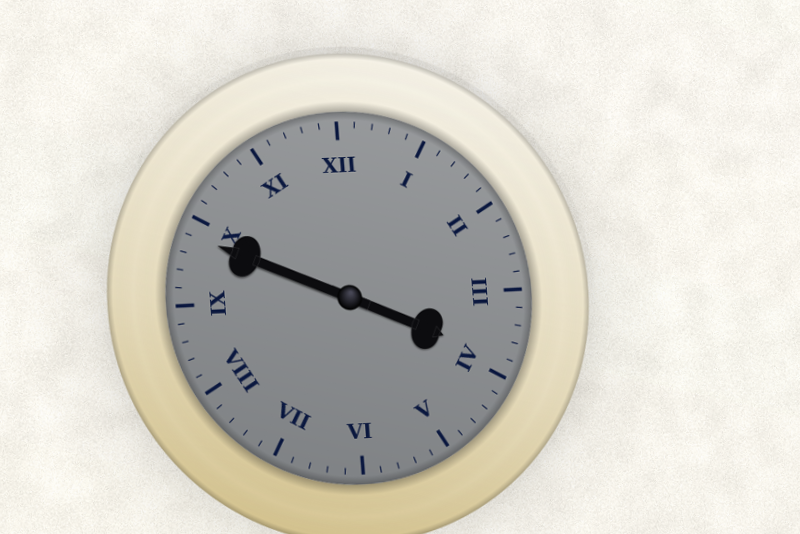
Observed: {"hour": 3, "minute": 49}
